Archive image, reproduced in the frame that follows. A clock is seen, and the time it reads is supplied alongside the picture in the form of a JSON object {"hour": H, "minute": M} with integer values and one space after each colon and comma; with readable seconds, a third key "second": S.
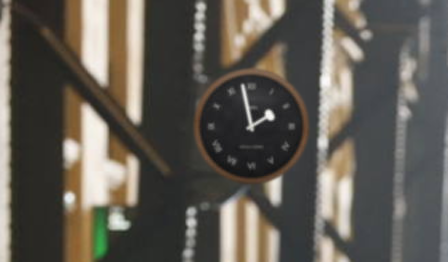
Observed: {"hour": 1, "minute": 58}
